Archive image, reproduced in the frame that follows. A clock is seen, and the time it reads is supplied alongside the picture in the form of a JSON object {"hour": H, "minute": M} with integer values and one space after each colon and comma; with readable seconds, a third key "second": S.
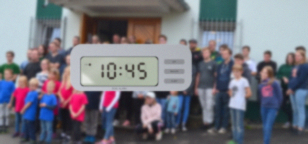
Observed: {"hour": 10, "minute": 45}
